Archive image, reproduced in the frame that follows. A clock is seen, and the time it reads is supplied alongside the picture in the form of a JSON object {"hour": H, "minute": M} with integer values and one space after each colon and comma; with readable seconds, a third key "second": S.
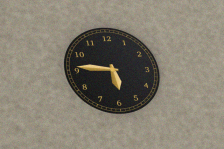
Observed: {"hour": 5, "minute": 46}
